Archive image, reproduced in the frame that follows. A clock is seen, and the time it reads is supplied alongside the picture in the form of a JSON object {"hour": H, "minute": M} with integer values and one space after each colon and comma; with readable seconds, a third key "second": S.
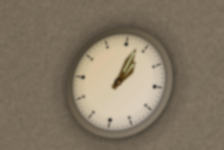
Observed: {"hour": 1, "minute": 3}
